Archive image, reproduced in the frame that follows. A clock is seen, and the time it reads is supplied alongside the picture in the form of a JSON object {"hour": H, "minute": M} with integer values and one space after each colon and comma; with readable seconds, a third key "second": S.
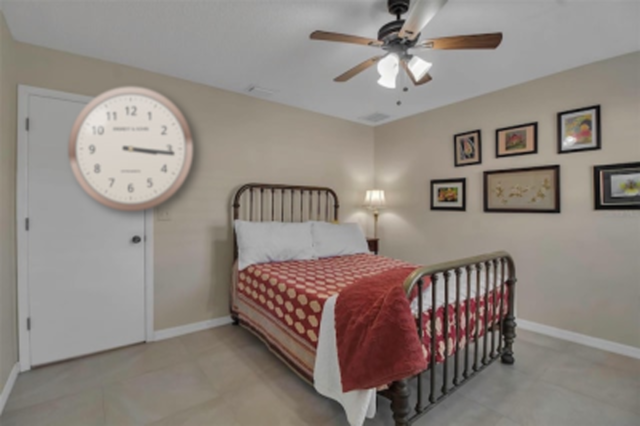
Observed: {"hour": 3, "minute": 16}
